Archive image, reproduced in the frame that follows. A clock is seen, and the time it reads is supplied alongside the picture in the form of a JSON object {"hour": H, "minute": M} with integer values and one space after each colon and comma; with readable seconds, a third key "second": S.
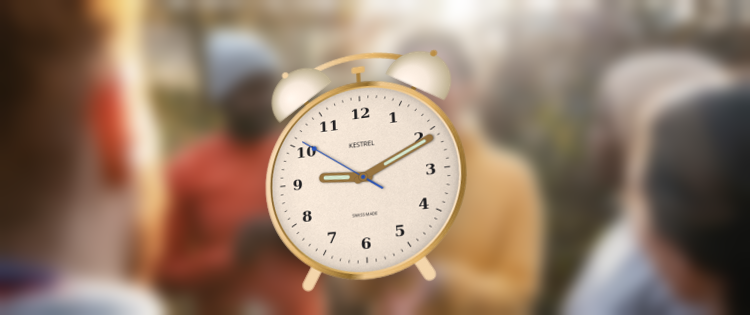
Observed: {"hour": 9, "minute": 10, "second": 51}
